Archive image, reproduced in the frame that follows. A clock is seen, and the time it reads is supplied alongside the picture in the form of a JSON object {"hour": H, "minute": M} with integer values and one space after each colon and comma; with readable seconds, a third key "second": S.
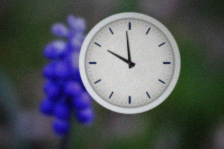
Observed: {"hour": 9, "minute": 59}
